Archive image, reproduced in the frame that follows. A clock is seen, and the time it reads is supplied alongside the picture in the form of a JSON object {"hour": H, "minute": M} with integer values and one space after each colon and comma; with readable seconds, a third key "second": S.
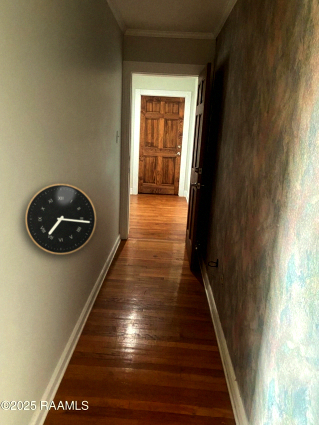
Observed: {"hour": 7, "minute": 16}
